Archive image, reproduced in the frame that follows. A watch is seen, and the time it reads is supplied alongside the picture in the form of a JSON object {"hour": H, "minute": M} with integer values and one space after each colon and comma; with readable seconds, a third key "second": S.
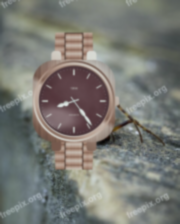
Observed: {"hour": 8, "minute": 24}
